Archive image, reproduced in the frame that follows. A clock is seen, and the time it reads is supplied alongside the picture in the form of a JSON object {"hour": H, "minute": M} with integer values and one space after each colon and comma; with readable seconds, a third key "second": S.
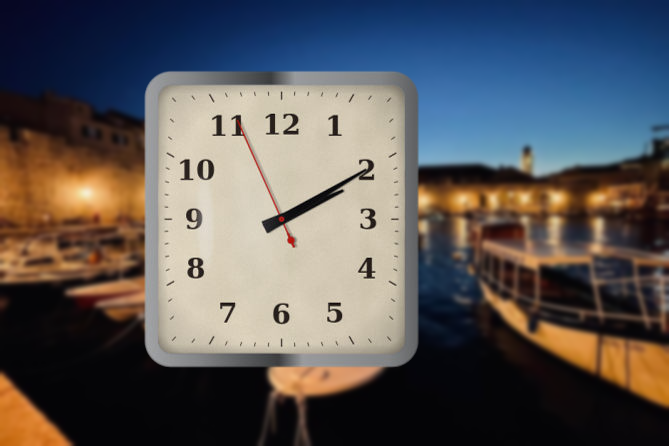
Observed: {"hour": 2, "minute": 9, "second": 56}
